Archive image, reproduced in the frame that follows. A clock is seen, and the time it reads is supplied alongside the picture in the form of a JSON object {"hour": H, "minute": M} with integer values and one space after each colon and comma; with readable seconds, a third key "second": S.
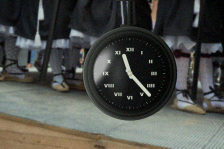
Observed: {"hour": 11, "minute": 23}
